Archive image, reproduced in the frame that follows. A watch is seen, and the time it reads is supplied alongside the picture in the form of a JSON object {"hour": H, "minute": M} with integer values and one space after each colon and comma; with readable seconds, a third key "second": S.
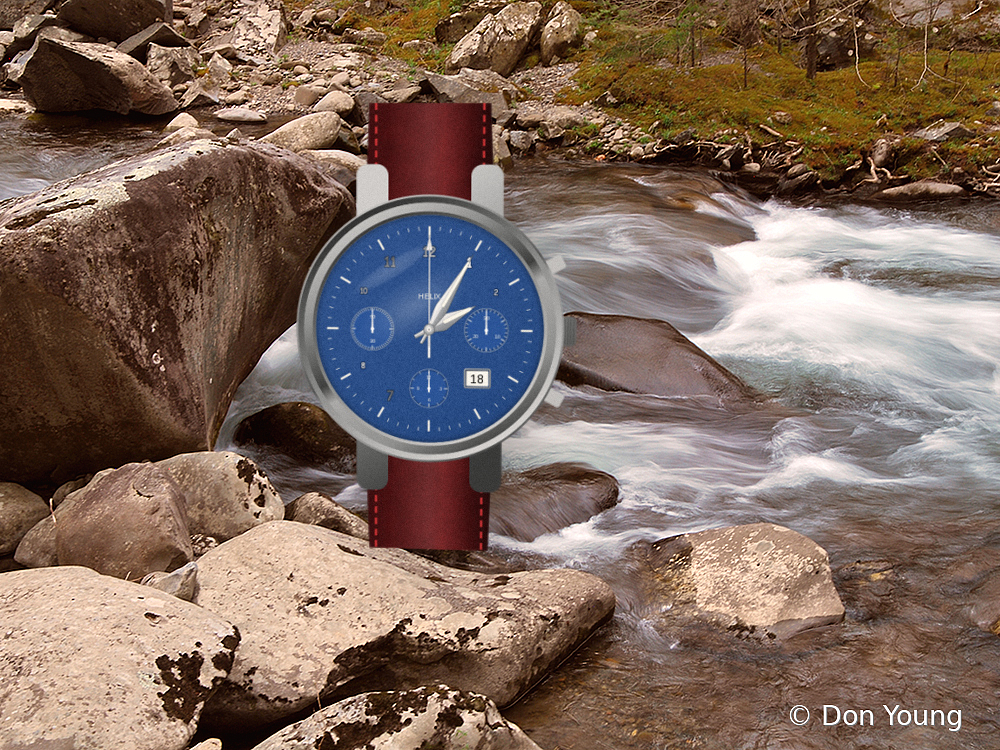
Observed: {"hour": 2, "minute": 5}
